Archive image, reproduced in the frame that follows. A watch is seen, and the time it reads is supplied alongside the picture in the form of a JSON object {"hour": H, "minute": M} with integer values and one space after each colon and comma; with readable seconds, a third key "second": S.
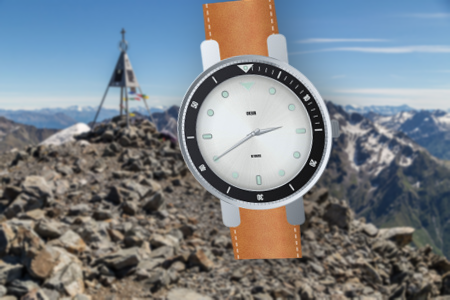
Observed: {"hour": 2, "minute": 40}
